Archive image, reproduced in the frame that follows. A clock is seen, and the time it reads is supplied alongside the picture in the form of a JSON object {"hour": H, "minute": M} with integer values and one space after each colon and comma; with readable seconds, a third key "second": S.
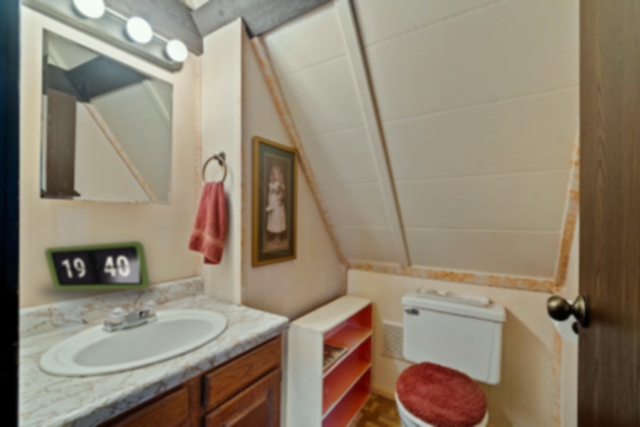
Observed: {"hour": 19, "minute": 40}
